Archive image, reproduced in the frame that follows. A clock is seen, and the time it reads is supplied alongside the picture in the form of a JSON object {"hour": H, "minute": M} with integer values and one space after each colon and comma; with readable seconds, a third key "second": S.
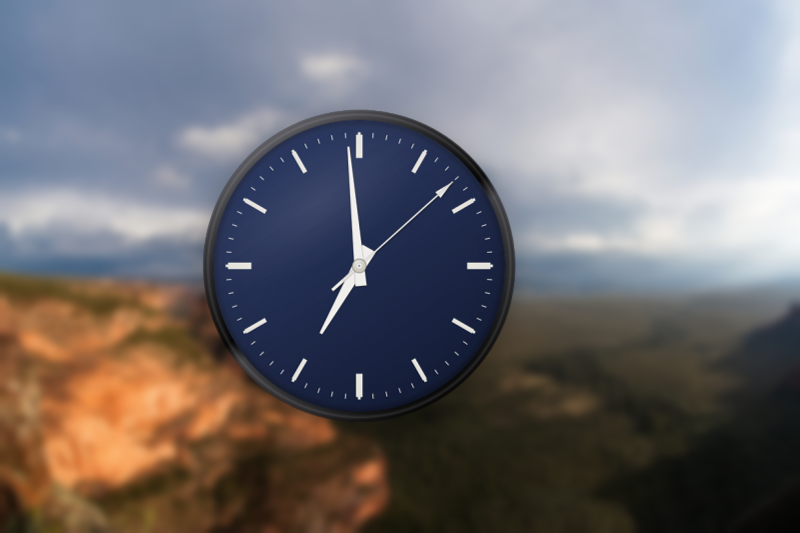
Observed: {"hour": 6, "minute": 59, "second": 8}
